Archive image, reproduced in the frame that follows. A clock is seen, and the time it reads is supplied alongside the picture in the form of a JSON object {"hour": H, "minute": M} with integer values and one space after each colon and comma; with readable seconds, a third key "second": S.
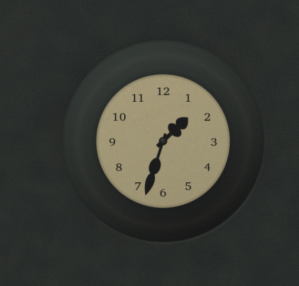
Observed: {"hour": 1, "minute": 33}
